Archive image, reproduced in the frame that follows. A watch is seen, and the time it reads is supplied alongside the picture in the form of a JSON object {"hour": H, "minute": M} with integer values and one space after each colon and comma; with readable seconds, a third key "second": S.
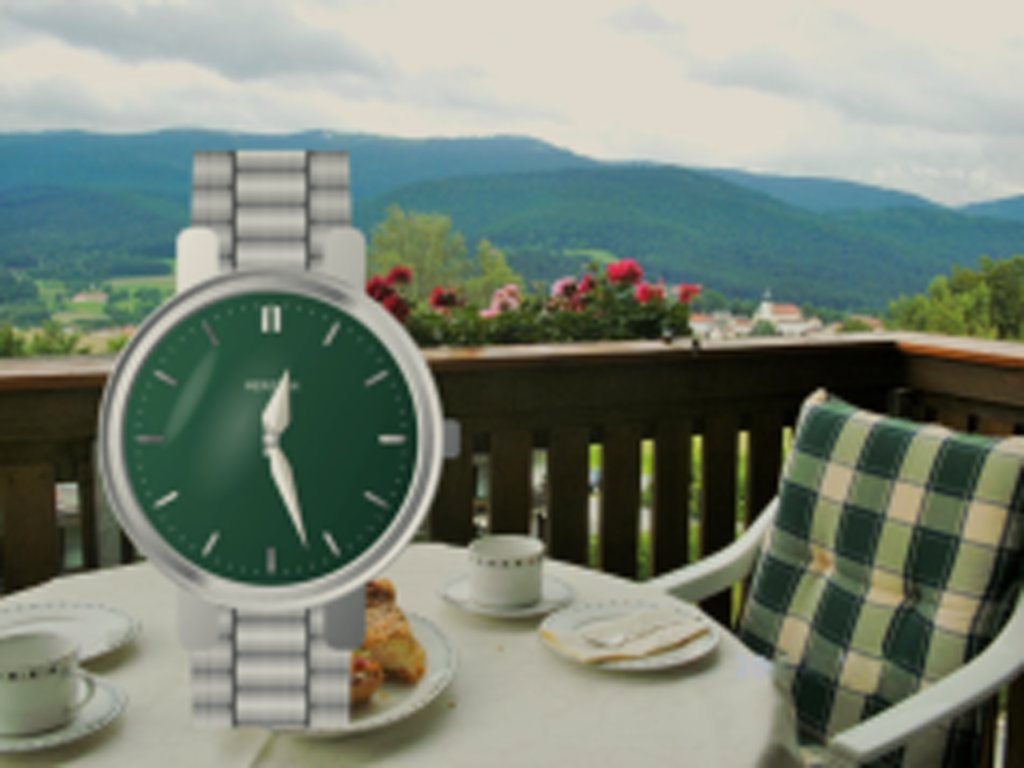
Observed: {"hour": 12, "minute": 27}
